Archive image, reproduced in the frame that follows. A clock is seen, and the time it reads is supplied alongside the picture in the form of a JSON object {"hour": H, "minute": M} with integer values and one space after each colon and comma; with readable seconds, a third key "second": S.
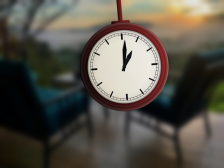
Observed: {"hour": 1, "minute": 1}
